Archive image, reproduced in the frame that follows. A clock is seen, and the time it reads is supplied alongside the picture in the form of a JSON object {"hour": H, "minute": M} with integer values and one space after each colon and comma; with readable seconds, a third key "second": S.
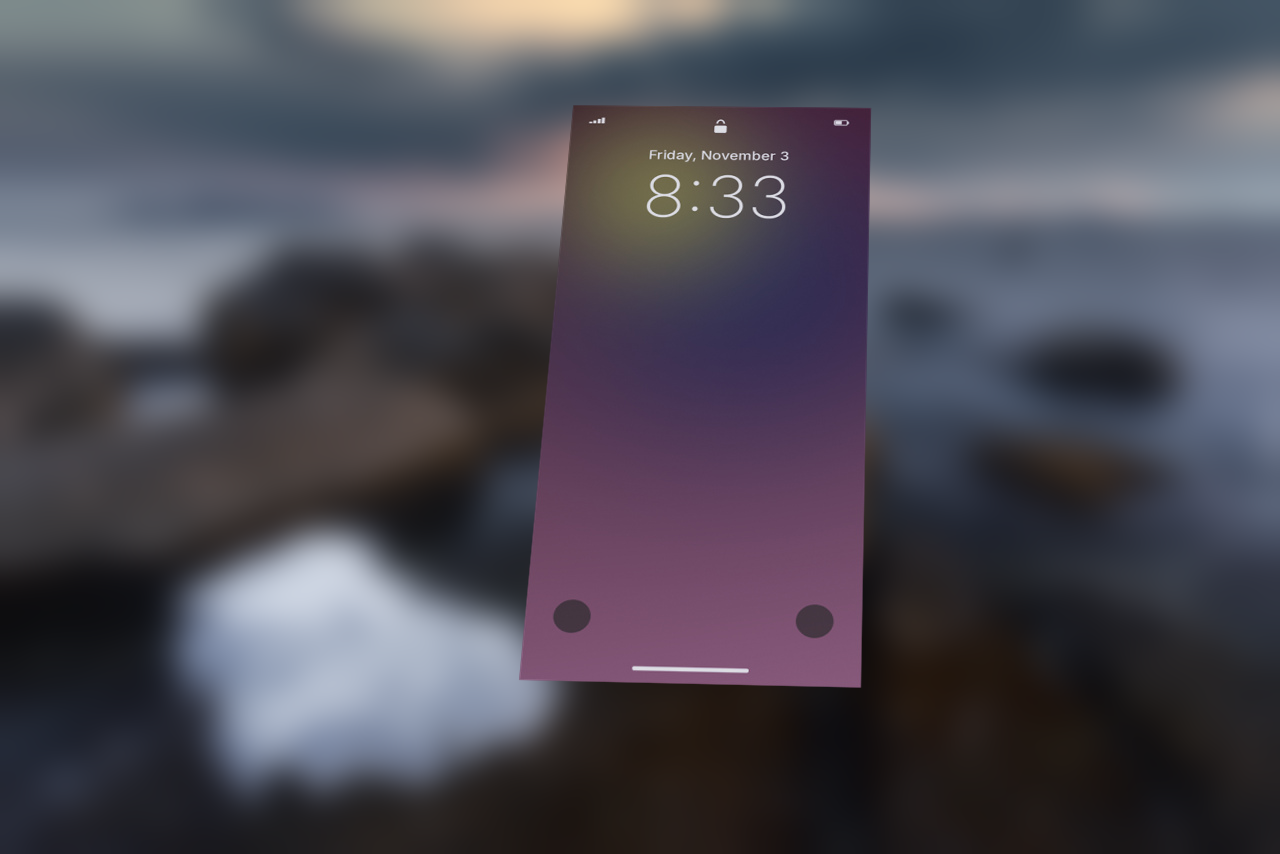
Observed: {"hour": 8, "minute": 33}
